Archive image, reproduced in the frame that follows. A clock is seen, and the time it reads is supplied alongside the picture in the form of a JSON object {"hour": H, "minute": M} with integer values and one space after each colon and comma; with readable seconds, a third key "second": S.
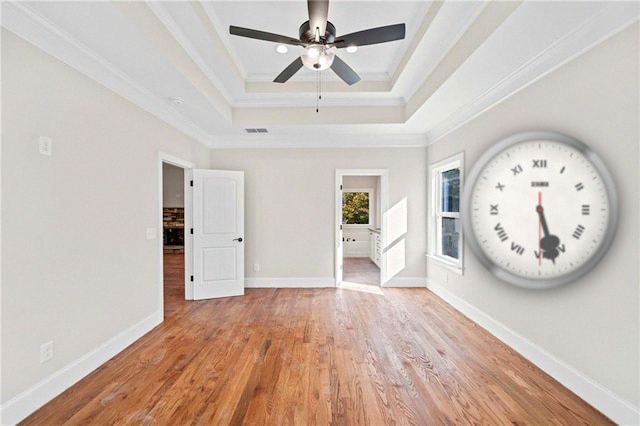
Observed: {"hour": 5, "minute": 27, "second": 30}
